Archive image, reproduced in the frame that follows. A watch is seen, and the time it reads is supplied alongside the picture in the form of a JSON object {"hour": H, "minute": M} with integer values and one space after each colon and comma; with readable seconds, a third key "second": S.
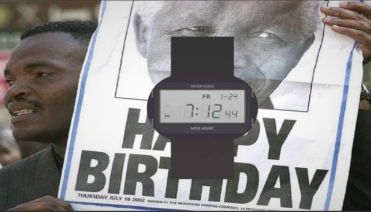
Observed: {"hour": 7, "minute": 12, "second": 44}
